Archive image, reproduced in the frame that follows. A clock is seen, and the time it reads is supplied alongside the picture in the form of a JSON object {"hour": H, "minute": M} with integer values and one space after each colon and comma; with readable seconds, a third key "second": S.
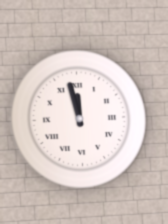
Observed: {"hour": 11, "minute": 58}
